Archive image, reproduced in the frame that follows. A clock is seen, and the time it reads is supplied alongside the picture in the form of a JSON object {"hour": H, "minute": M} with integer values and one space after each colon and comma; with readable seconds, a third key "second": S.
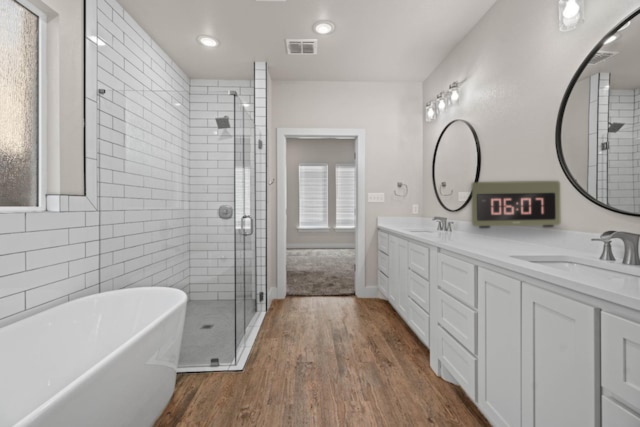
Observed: {"hour": 6, "minute": 7}
